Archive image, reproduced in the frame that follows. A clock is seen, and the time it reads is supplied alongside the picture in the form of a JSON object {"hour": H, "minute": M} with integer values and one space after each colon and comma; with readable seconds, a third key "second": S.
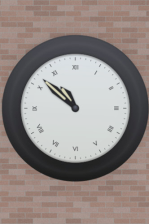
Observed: {"hour": 10, "minute": 52}
